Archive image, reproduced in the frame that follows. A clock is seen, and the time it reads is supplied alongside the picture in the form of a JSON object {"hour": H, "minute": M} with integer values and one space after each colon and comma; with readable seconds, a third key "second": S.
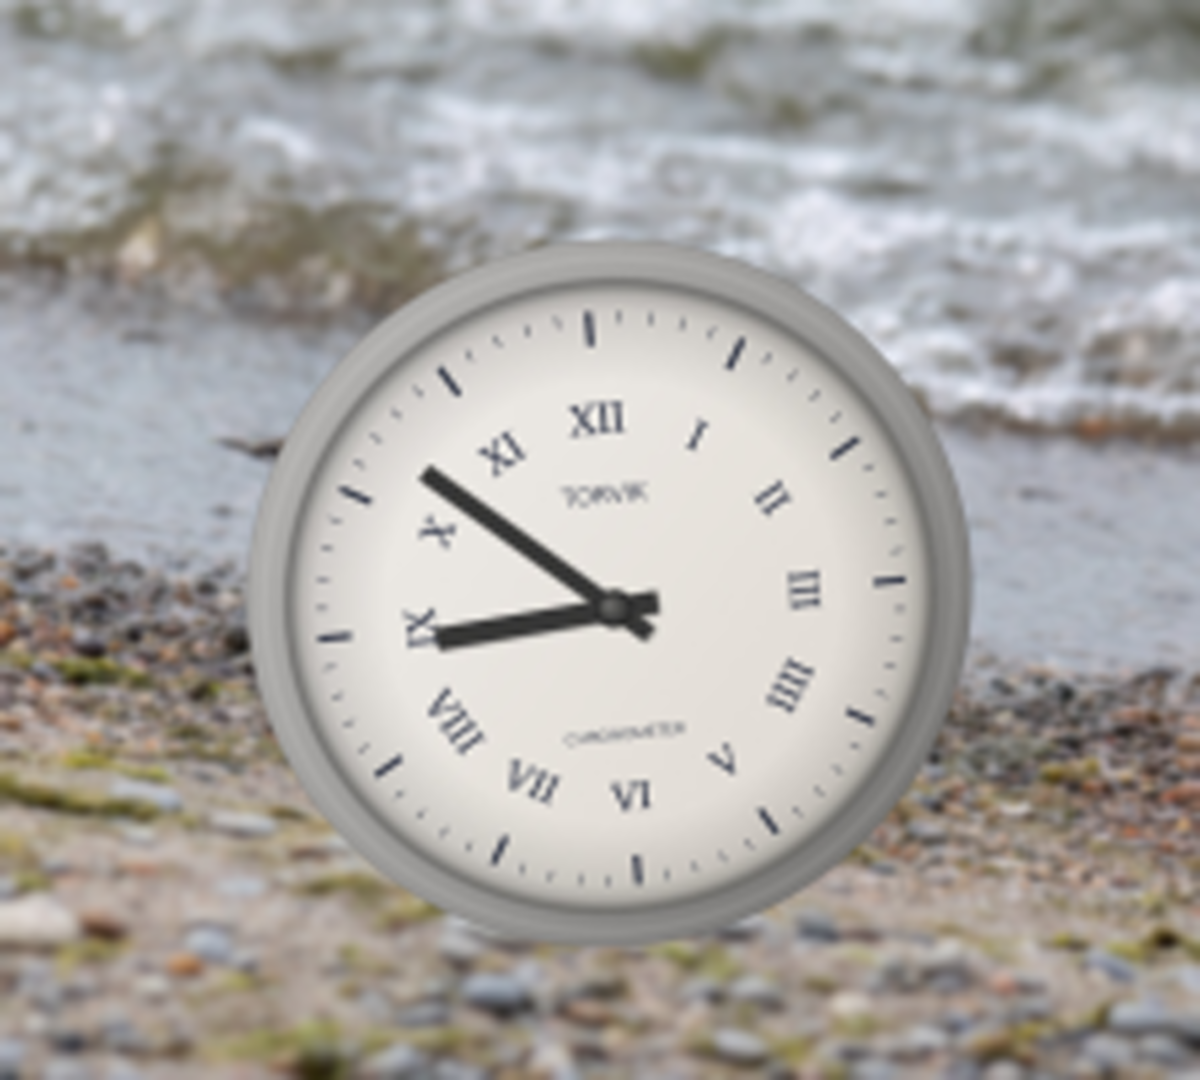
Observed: {"hour": 8, "minute": 52}
